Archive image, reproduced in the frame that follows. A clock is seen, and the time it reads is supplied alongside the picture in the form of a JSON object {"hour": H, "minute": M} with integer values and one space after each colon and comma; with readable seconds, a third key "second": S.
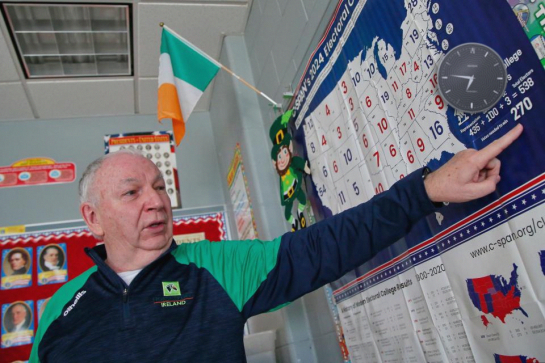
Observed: {"hour": 6, "minute": 46}
